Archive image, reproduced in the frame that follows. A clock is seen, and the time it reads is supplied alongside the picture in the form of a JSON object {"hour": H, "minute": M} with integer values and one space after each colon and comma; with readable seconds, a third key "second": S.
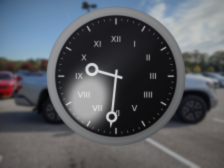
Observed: {"hour": 9, "minute": 31}
